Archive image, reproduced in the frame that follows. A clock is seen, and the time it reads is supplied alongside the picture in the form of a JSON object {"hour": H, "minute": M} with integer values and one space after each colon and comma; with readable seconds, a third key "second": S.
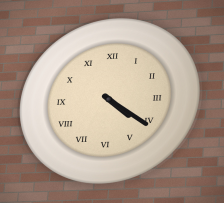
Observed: {"hour": 4, "minute": 21}
